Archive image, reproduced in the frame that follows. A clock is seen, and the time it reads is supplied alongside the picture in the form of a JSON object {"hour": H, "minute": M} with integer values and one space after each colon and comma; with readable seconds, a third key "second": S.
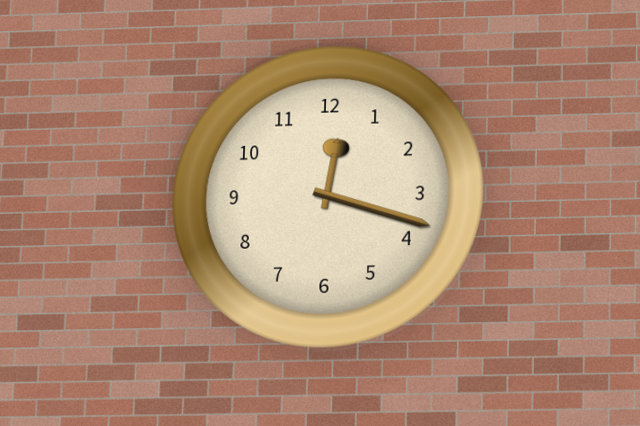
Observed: {"hour": 12, "minute": 18}
